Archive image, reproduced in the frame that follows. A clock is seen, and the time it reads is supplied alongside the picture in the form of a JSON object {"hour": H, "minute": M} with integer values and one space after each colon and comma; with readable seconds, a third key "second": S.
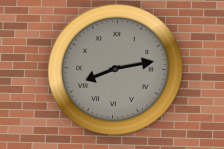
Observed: {"hour": 8, "minute": 13}
